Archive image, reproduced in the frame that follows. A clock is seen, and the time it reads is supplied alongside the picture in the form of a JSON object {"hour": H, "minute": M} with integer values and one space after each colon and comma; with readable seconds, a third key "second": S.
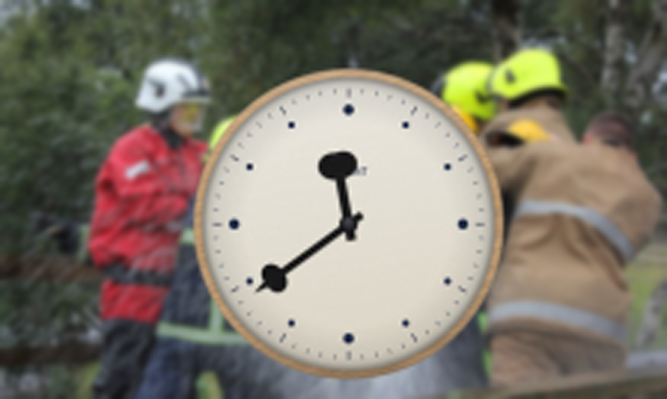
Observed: {"hour": 11, "minute": 39}
